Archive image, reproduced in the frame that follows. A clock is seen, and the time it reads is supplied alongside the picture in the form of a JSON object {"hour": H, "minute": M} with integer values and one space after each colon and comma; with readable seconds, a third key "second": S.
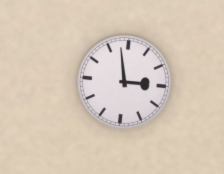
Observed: {"hour": 2, "minute": 58}
